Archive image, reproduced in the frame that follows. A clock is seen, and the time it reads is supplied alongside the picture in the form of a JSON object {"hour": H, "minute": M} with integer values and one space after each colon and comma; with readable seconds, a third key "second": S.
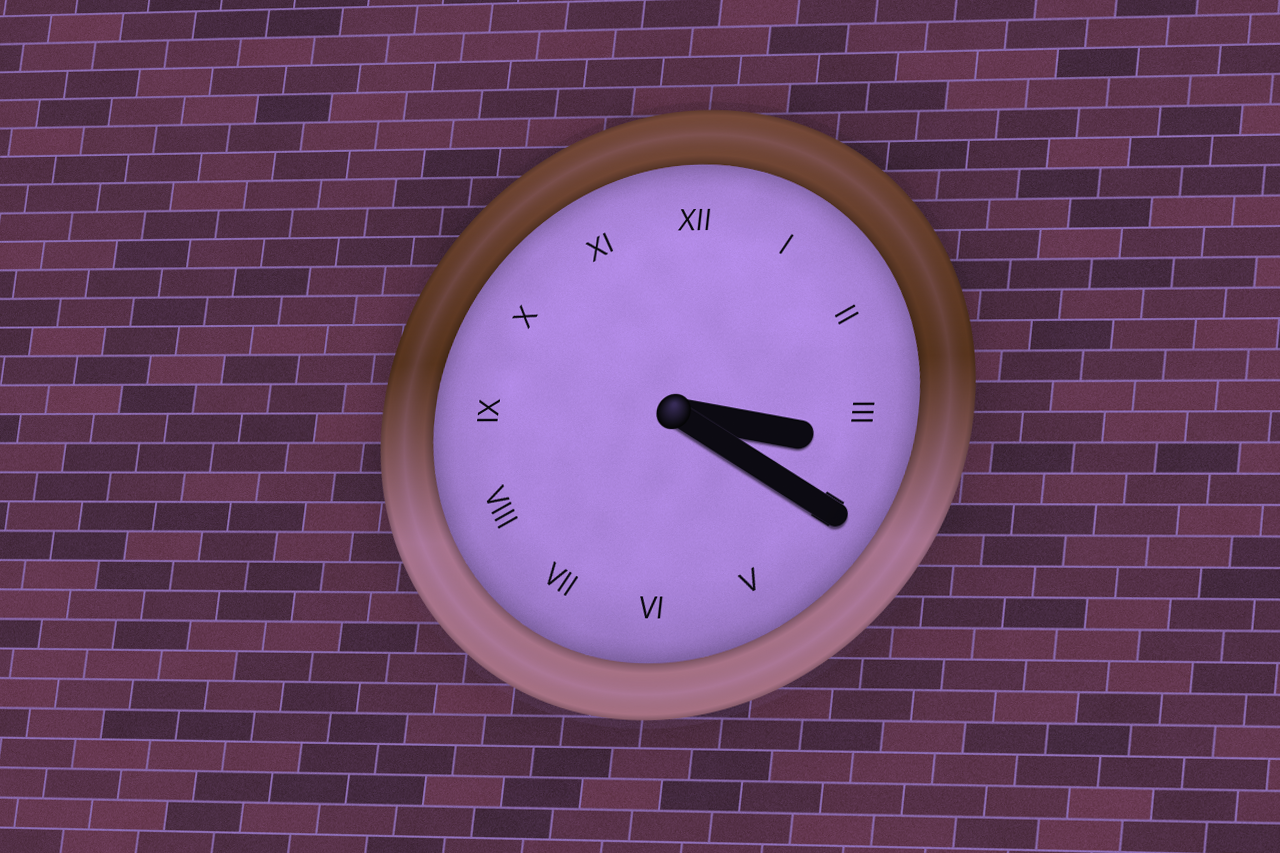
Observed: {"hour": 3, "minute": 20}
